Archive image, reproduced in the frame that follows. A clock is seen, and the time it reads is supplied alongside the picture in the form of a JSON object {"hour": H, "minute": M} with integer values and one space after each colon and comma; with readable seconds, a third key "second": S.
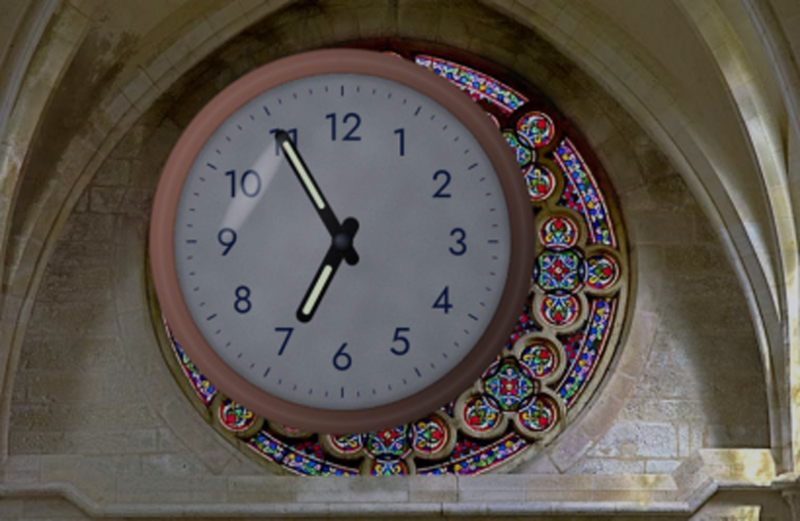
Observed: {"hour": 6, "minute": 55}
